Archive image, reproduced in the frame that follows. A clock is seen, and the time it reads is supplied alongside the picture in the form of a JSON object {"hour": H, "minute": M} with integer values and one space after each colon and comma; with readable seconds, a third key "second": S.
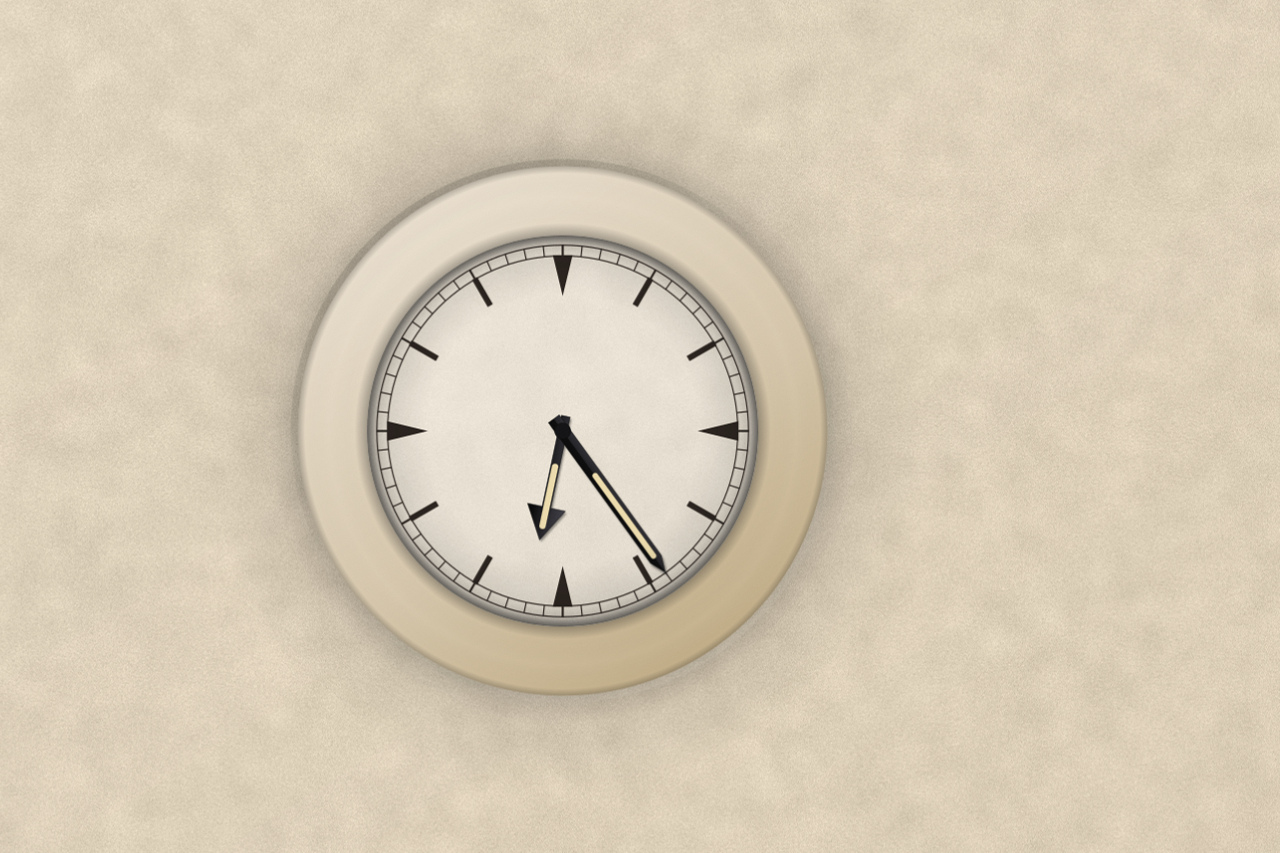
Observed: {"hour": 6, "minute": 24}
